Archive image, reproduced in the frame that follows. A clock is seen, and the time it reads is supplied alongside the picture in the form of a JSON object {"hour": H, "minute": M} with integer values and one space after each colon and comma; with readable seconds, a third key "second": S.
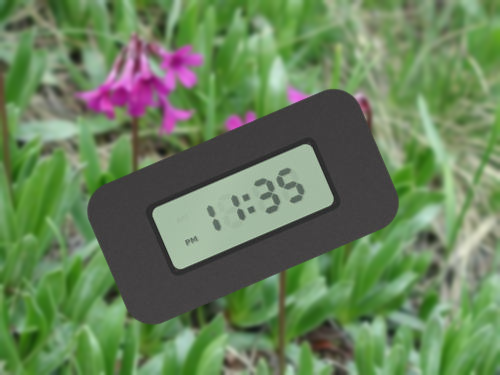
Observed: {"hour": 11, "minute": 35}
